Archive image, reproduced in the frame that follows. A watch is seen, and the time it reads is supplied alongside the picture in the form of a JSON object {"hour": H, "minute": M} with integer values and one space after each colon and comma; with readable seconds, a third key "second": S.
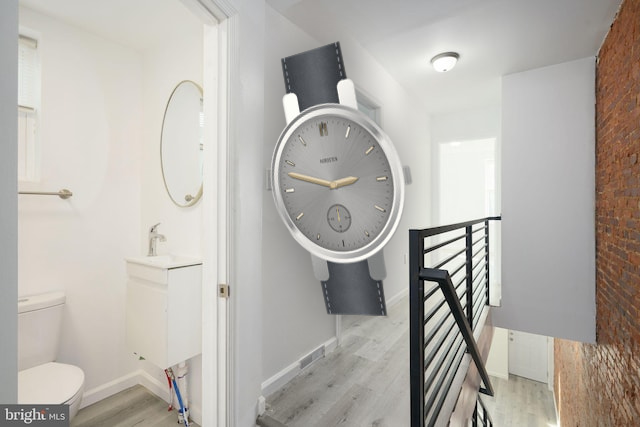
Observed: {"hour": 2, "minute": 48}
